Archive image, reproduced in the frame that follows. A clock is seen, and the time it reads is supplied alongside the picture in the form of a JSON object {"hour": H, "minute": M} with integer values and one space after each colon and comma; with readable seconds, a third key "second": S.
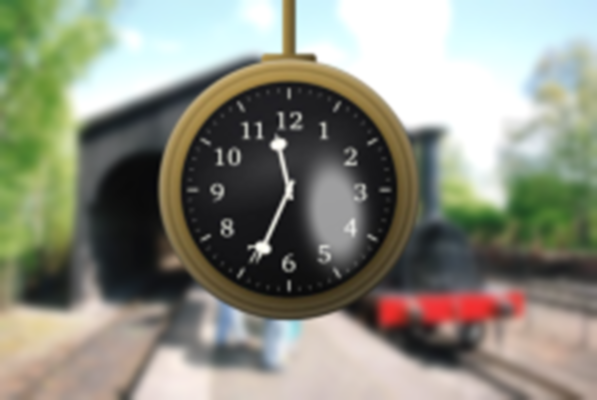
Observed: {"hour": 11, "minute": 34}
